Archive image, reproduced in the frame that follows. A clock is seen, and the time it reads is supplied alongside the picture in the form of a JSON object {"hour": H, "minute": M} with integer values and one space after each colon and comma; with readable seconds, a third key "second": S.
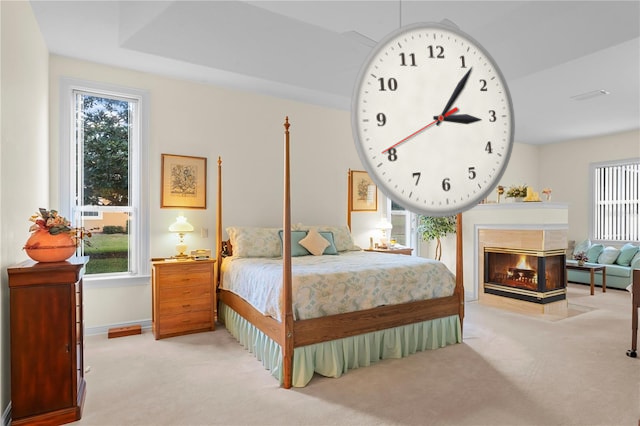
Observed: {"hour": 3, "minute": 6, "second": 41}
